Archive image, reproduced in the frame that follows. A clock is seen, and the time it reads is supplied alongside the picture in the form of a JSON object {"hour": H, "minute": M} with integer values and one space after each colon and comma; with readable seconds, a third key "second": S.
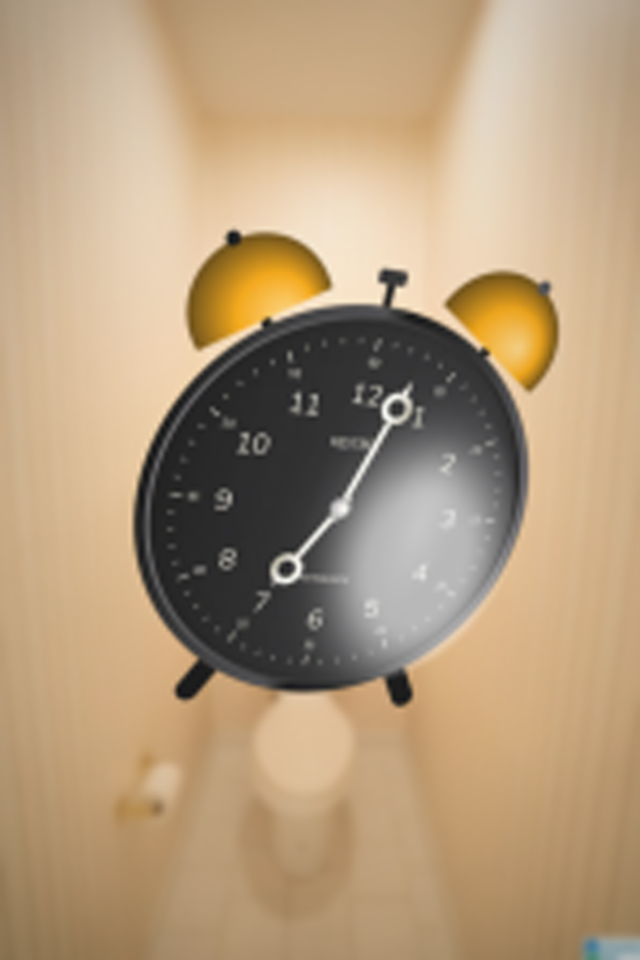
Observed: {"hour": 7, "minute": 3}
